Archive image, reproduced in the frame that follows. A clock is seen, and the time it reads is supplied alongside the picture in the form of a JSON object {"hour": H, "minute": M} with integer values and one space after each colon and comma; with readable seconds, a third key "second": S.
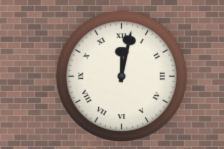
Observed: {"hour": 12, "minute": 2}
